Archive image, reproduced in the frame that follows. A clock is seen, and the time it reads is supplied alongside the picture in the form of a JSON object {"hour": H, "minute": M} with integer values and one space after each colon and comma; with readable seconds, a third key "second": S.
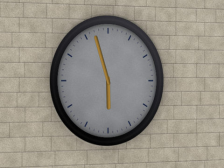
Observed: {"hour": 5, "minute": 57}
